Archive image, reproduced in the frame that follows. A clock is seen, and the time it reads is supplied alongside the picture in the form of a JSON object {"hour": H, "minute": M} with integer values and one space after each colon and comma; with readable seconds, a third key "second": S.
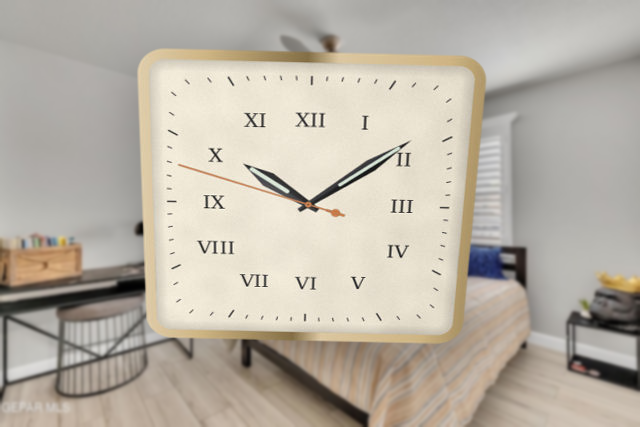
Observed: {"hour": 10, "minute": 8, "second": 48}
